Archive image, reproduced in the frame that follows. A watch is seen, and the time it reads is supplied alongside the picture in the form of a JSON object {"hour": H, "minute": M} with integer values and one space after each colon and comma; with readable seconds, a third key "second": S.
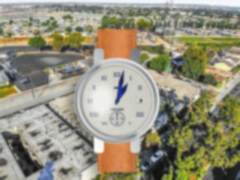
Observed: {"hour": 1, "minute": 2}
